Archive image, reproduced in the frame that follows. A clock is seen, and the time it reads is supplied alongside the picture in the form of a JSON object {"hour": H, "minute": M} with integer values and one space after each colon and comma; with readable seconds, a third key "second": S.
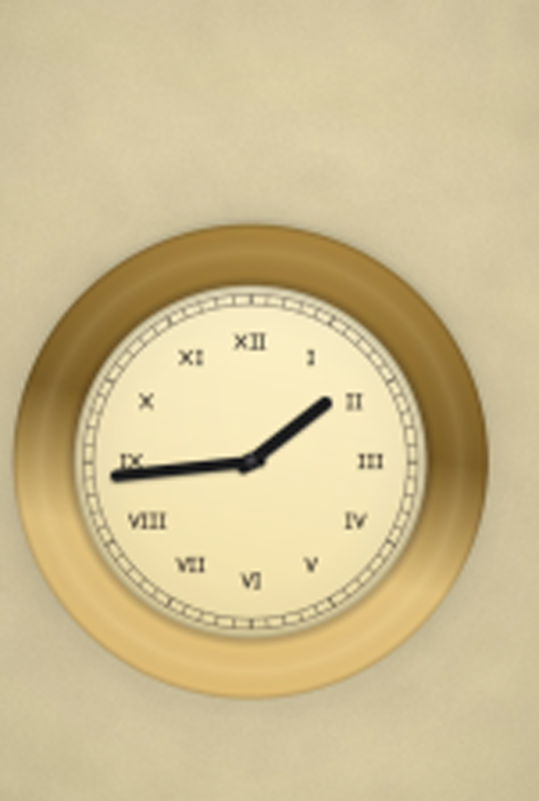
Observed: {"hour": 1, "minute": 44}
